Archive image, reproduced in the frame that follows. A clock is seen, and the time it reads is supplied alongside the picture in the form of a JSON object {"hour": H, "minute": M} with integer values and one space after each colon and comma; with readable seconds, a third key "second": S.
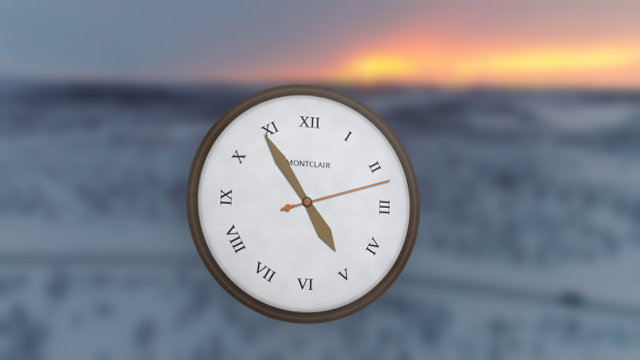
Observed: {"hour": 4, "minute": 54, "second": 12}
